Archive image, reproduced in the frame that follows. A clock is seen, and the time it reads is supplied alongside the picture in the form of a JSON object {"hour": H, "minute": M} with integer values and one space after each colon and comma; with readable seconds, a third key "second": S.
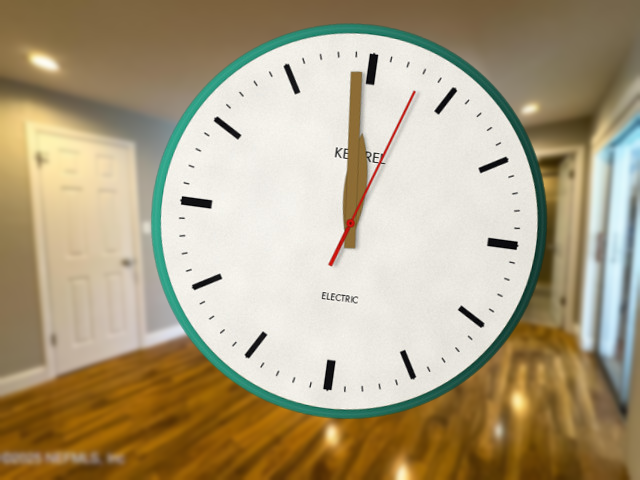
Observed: {"hour": 11, "minute": 59, "second": 3}
